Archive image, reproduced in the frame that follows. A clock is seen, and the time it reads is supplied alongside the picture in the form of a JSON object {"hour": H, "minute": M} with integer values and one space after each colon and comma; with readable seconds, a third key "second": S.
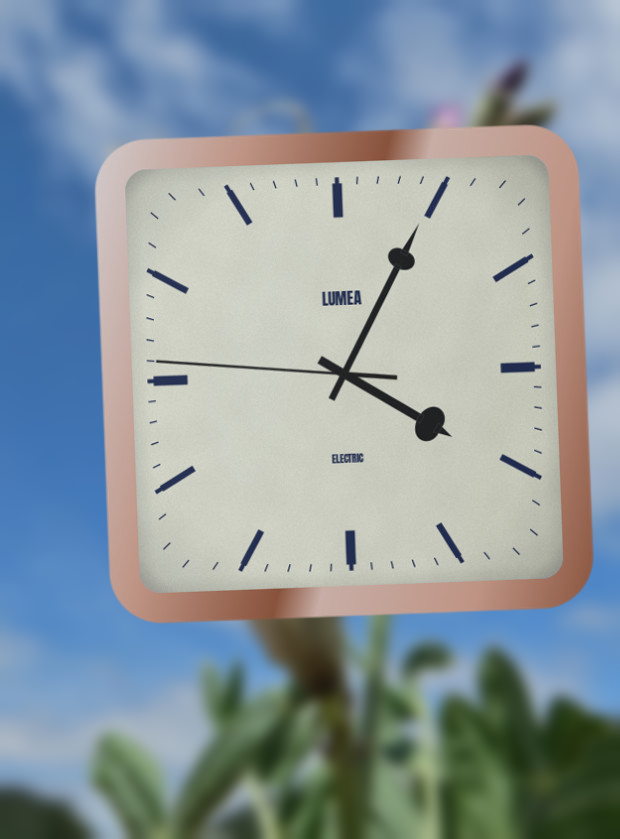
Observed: {"hour": 4, "minute": 4, "second": 46}
